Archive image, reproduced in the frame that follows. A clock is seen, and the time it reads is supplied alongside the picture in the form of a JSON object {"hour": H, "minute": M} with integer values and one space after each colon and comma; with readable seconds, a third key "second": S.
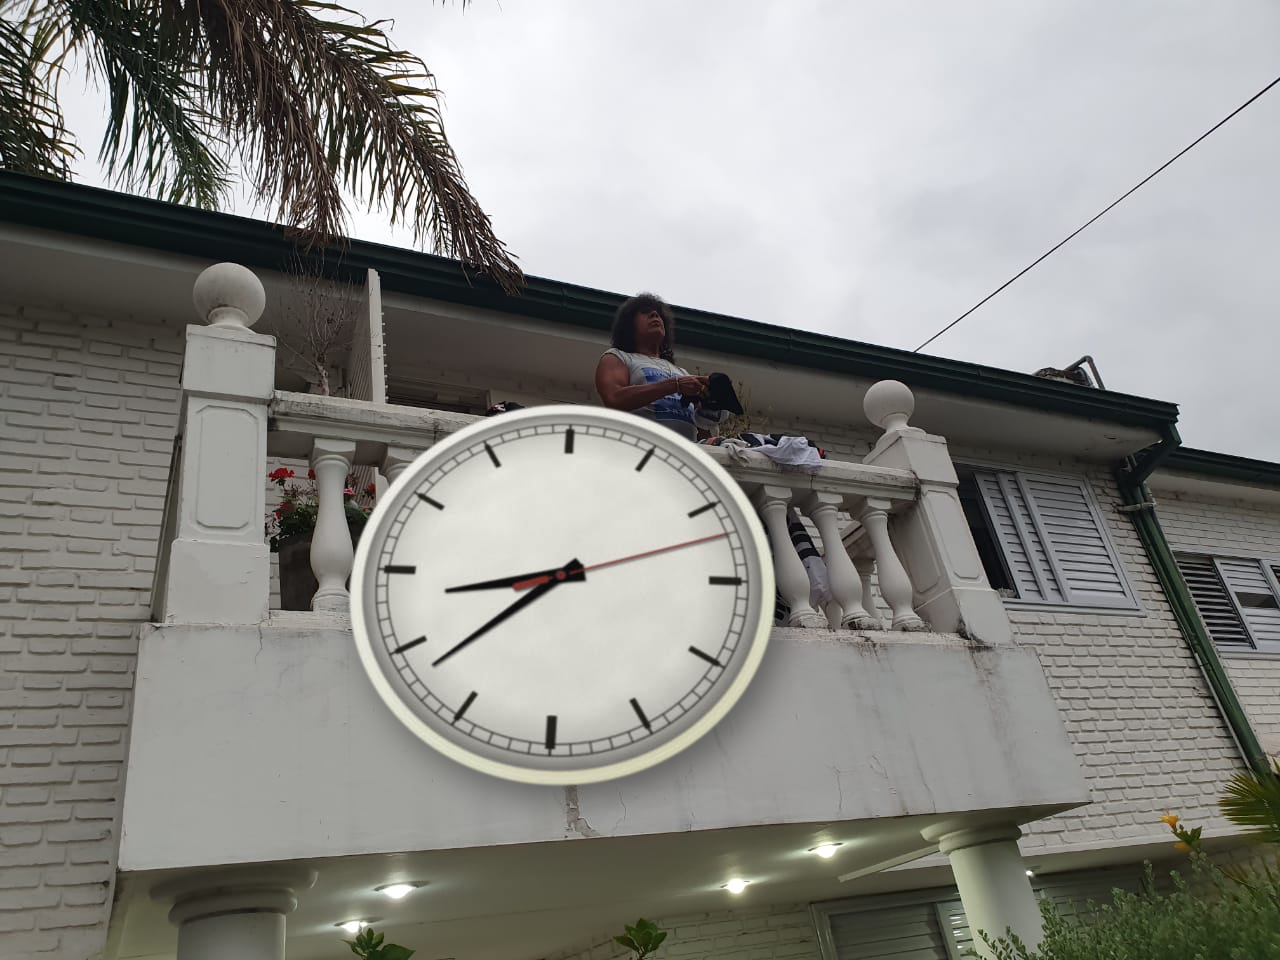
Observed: {"hour": 8, "minute": 38, "second": 12}
